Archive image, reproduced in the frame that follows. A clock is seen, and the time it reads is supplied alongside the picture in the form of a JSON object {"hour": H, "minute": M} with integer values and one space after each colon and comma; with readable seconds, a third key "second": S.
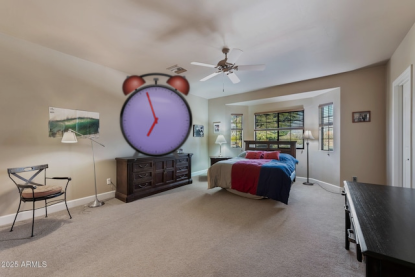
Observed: {"hour": 6, "minute": 57}
